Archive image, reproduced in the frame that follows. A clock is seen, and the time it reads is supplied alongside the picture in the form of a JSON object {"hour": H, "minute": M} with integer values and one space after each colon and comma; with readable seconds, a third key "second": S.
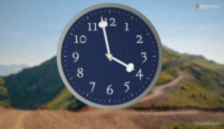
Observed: {"hour": 3, "minute": 58}
